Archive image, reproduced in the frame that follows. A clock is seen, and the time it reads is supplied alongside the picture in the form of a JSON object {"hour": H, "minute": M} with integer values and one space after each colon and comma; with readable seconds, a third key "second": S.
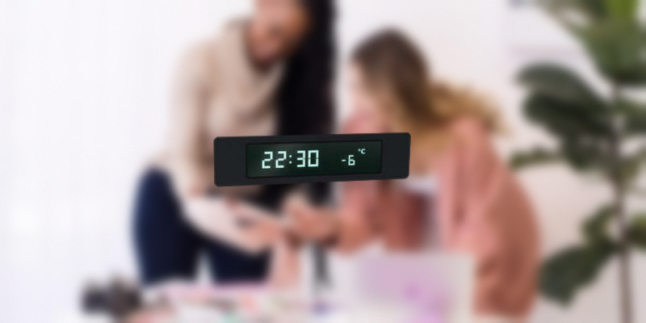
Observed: {"hour": 22, "minute": 30}
